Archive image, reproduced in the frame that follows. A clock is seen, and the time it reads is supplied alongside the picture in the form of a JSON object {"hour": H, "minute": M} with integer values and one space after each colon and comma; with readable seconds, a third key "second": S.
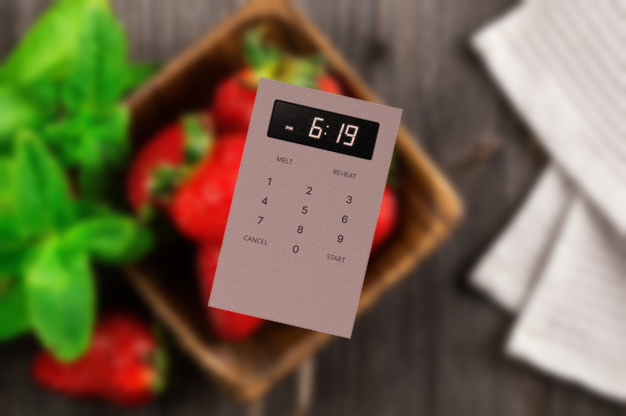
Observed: {"hour": 6, "minute": 19}
